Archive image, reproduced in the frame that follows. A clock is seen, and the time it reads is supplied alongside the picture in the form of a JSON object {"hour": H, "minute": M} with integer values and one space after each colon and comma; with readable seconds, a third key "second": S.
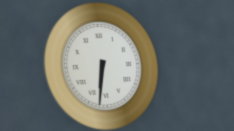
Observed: {"hour": 6, "minute": 32}
